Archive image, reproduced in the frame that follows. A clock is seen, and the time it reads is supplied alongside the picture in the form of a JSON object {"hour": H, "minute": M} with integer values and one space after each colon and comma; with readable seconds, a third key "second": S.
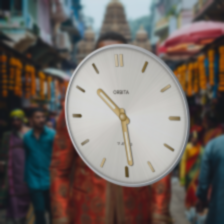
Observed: {"hour": 10, "minute": 29}
